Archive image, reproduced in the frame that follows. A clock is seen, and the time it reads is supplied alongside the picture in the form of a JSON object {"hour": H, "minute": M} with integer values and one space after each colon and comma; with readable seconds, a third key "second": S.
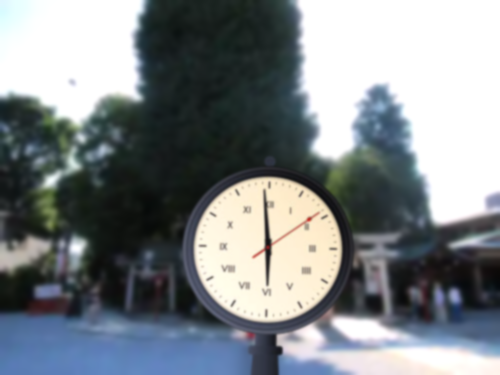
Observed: {"hour": 5, "minute": 59, "second": 9}
